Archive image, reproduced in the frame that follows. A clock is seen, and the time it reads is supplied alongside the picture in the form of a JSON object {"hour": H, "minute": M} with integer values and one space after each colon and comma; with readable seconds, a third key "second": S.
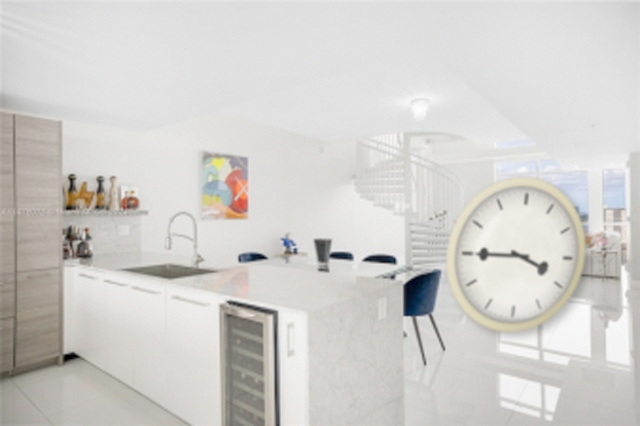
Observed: {"hour": 3, "minute": 45}
